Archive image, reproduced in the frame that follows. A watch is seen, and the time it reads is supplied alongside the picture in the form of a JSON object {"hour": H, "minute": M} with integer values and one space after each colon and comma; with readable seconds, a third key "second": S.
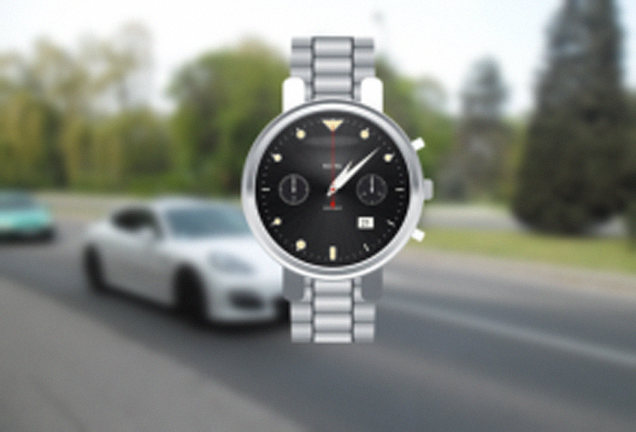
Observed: {"hour": 1, "minute": 8}
